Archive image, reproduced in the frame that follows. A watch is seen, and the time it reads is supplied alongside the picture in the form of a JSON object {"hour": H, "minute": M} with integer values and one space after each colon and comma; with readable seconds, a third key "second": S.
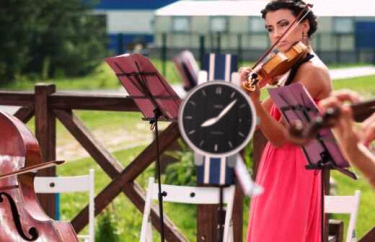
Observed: {"hour": 8, "minute": 7}
